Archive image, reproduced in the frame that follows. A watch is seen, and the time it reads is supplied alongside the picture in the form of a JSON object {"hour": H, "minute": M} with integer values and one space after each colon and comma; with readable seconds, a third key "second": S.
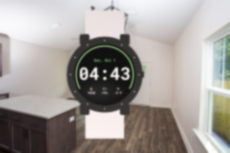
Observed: {"hour": 4, "minute": 43}
